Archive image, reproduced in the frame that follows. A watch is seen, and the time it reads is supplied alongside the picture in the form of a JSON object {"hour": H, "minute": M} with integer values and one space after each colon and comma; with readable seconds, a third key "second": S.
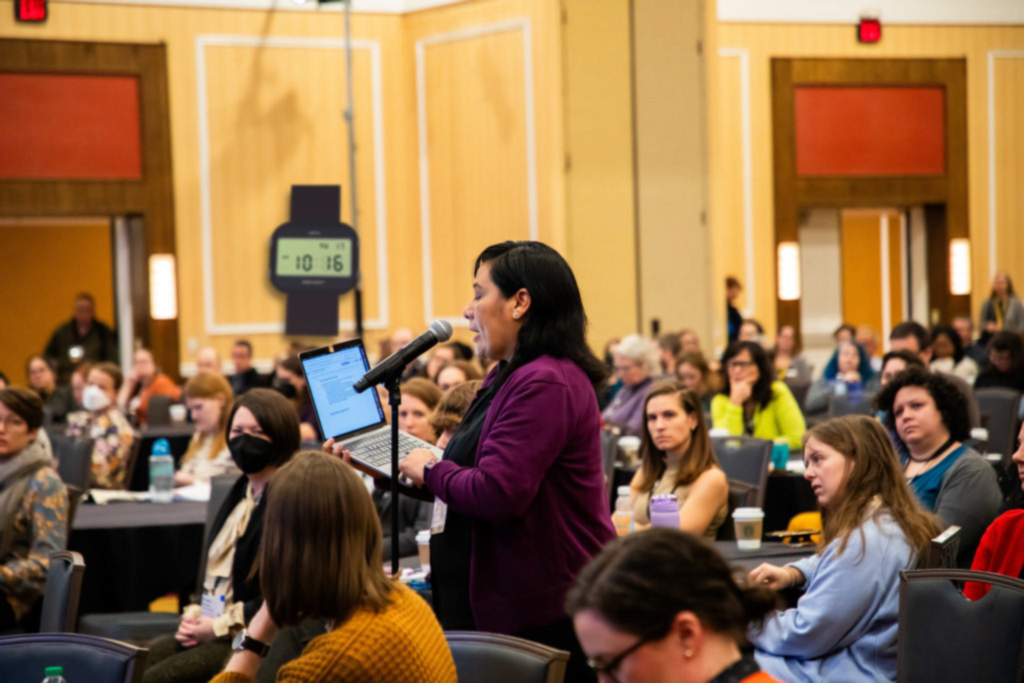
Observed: {"hour": 10, "minute": 16}
